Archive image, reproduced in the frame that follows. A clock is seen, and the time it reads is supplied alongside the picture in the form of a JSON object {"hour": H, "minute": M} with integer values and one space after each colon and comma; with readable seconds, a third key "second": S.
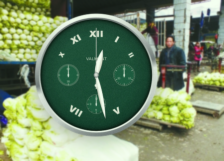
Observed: {"hour": 12, "minute": 28}
